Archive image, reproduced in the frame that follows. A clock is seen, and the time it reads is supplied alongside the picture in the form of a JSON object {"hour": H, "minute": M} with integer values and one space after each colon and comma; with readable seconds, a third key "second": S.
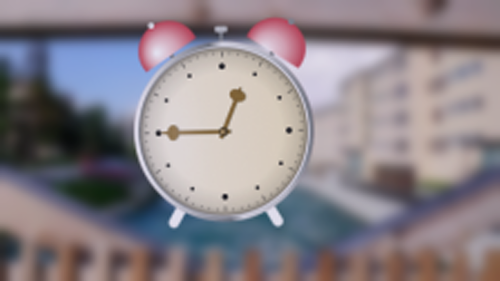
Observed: {"hour": 12, "minute": 45}
